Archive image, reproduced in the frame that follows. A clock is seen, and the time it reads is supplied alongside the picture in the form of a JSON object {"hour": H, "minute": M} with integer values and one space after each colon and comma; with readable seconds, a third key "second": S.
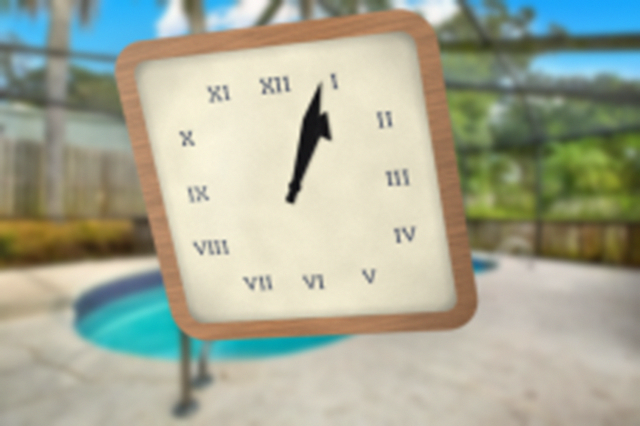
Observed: {"hour": 1, "minute": 4}
